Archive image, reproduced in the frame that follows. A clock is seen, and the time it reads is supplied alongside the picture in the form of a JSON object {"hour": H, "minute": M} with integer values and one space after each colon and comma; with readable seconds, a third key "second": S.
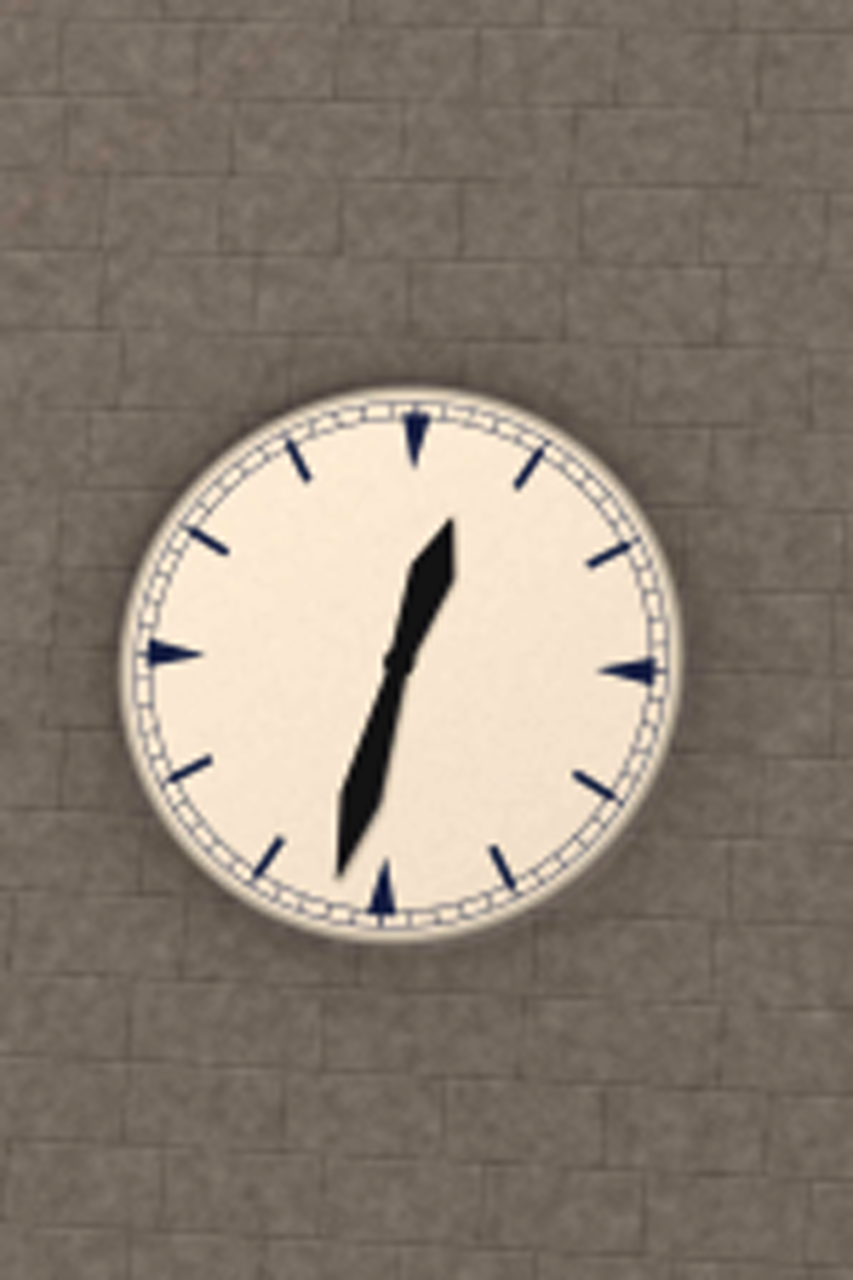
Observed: {"hour": 12, "minute": 32}
